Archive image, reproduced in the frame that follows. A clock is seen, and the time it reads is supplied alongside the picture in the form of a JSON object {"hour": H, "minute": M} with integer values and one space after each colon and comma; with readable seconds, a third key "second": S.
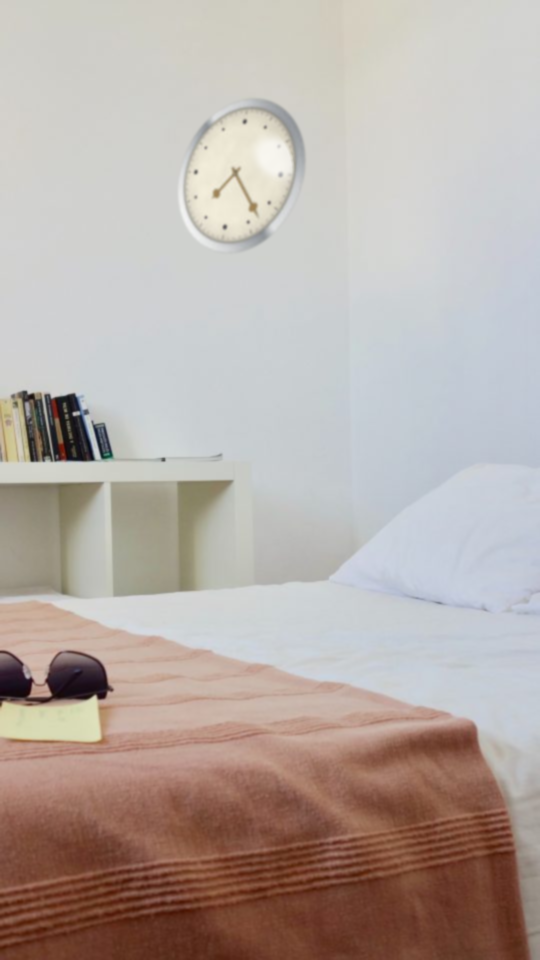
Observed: {"hour": 7, "minute": 23}
